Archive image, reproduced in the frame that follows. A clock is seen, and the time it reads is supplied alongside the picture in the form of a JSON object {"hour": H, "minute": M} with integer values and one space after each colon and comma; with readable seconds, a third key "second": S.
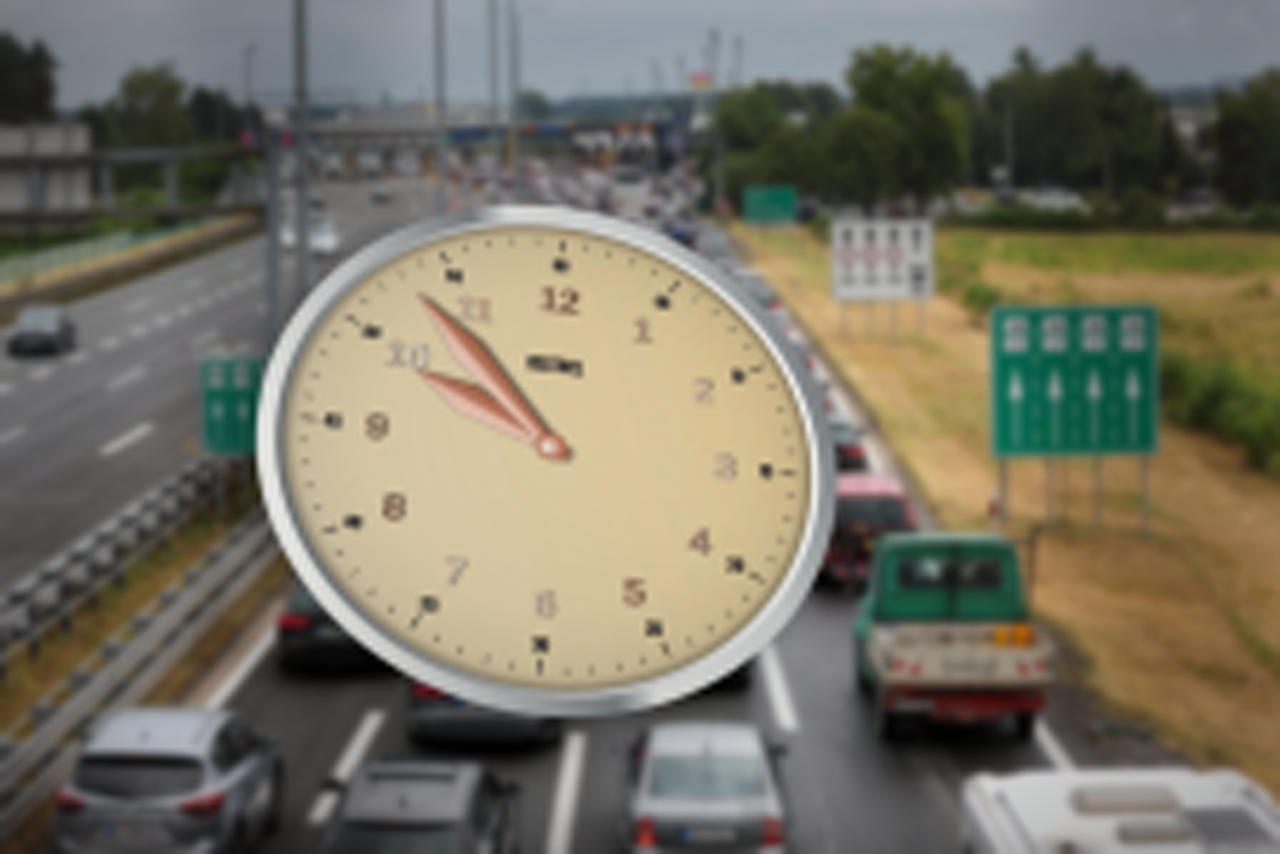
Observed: {"hour": 9, "minute": 53}
